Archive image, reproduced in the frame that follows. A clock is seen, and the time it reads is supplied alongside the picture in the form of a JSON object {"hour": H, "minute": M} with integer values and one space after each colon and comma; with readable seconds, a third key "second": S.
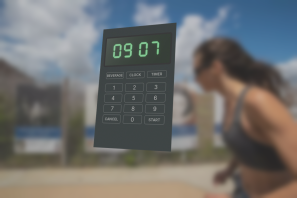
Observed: {"hour": 9, "minute": 7}
